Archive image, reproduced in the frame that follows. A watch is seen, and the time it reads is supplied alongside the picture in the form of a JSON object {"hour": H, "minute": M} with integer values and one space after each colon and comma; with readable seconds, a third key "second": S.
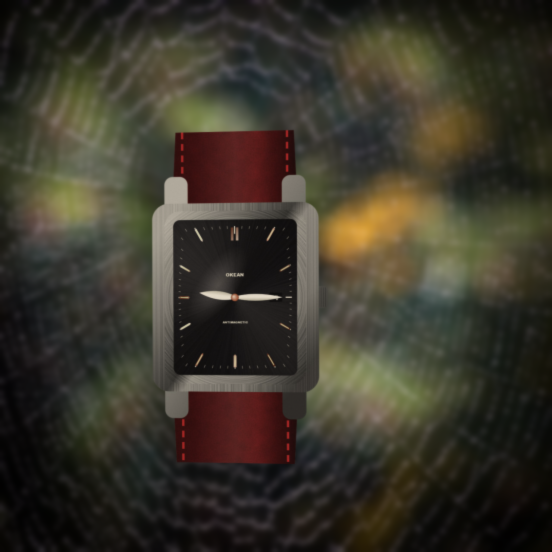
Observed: {"hour": 9, "minute": 15}
